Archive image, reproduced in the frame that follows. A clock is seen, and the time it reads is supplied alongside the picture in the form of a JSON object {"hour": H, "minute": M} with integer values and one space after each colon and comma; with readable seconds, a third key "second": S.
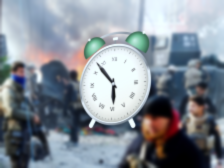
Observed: {"hour": 5, "minute": 53}
